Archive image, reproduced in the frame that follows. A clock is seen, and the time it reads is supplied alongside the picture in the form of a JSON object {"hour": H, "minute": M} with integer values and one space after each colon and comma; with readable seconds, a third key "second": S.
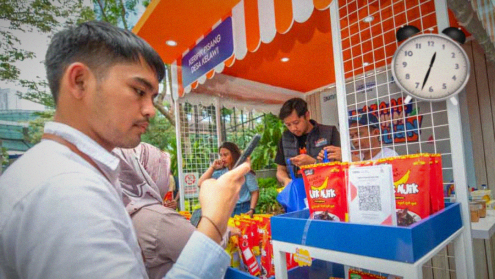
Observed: {"hour": 12, "minute": 33}
